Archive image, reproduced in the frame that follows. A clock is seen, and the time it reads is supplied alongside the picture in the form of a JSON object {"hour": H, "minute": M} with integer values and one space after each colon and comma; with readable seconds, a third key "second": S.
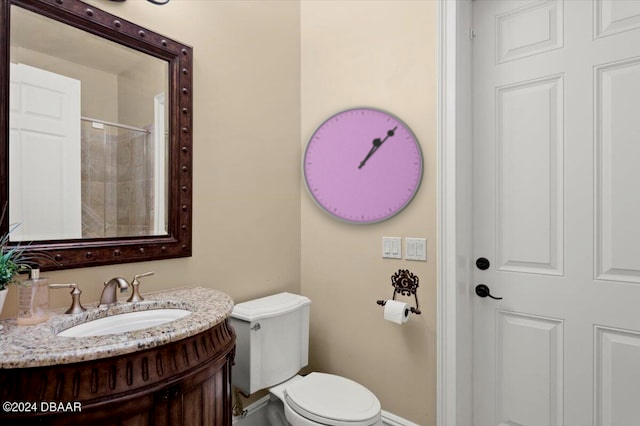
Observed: {"hour": 1, "minute": 7}
